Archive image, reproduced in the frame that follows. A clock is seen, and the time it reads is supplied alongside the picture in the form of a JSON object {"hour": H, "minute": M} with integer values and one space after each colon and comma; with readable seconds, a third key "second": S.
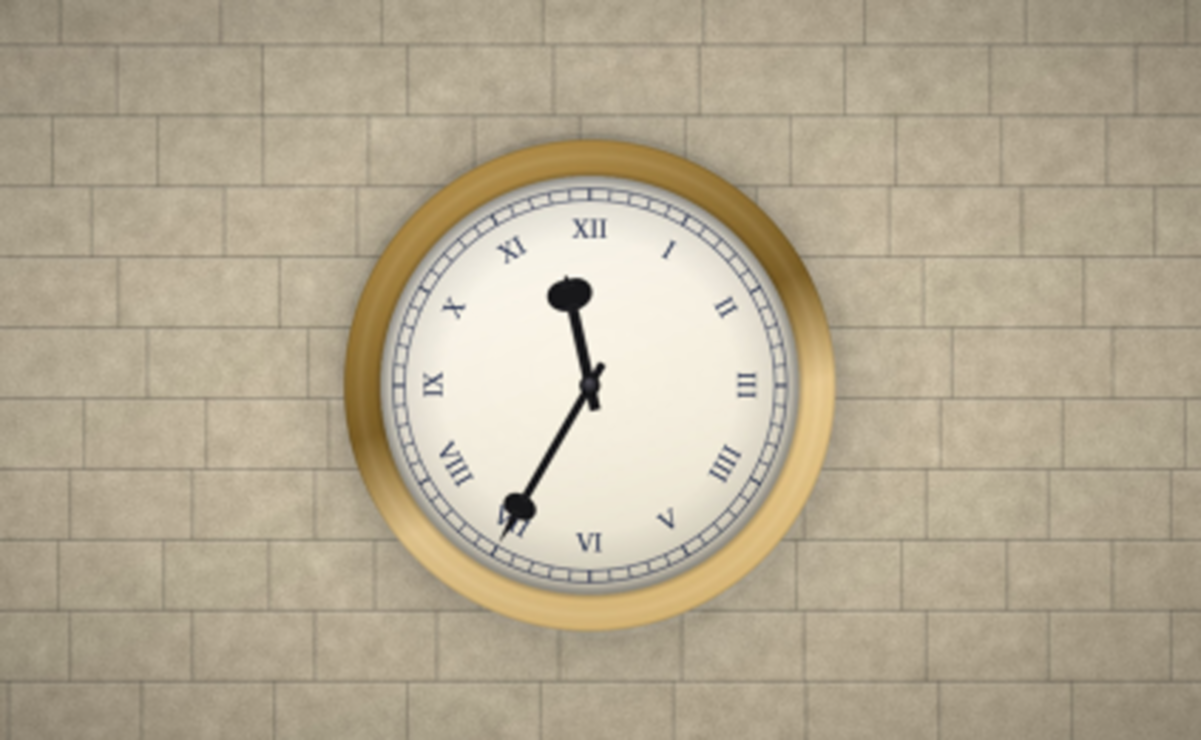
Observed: {"hour": 11, "minute": 35}
